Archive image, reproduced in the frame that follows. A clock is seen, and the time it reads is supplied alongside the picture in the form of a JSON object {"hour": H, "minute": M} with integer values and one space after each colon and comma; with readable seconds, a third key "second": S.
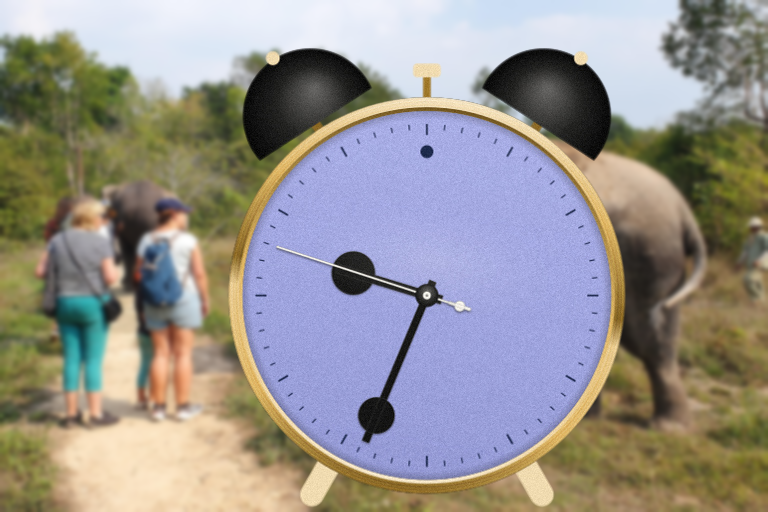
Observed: {"hour": 9, "minute": 33, "second": 48}
